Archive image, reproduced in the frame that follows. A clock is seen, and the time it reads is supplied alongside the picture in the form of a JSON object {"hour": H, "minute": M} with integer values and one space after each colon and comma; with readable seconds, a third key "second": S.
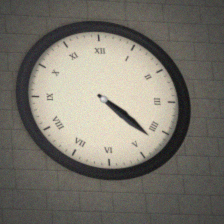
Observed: {"hour": 4, "minute": 22}
